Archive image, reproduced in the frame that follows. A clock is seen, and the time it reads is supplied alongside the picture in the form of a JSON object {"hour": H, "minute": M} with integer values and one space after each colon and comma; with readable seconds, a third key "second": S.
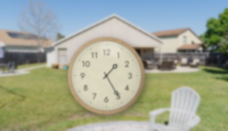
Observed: {"hour": 1, "minute": 25}
